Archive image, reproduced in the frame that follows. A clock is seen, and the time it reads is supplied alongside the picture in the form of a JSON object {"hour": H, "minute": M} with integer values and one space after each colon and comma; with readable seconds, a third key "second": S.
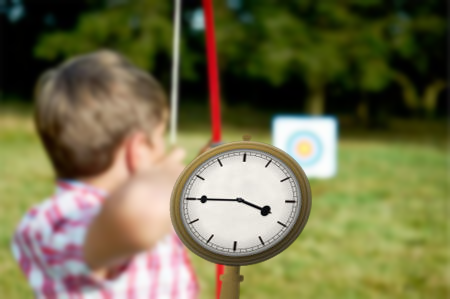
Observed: {"hour": 3, "minute": 45}
